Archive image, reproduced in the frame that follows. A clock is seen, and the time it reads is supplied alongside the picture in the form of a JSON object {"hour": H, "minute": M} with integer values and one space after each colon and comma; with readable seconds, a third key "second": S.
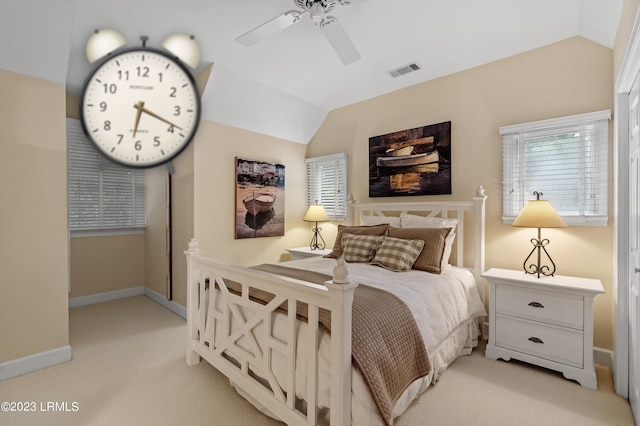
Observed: {"hour": 6, "minute": 19}
